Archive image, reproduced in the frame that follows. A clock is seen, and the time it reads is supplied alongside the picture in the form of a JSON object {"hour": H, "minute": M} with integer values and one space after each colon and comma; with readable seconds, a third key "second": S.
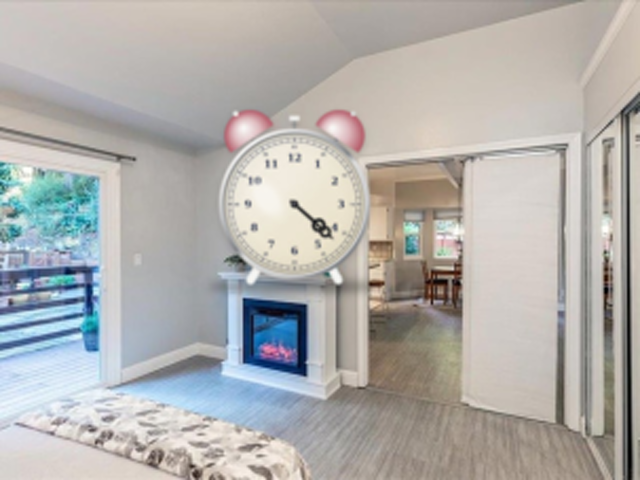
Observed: {"hour": 4, "minute": 22}
